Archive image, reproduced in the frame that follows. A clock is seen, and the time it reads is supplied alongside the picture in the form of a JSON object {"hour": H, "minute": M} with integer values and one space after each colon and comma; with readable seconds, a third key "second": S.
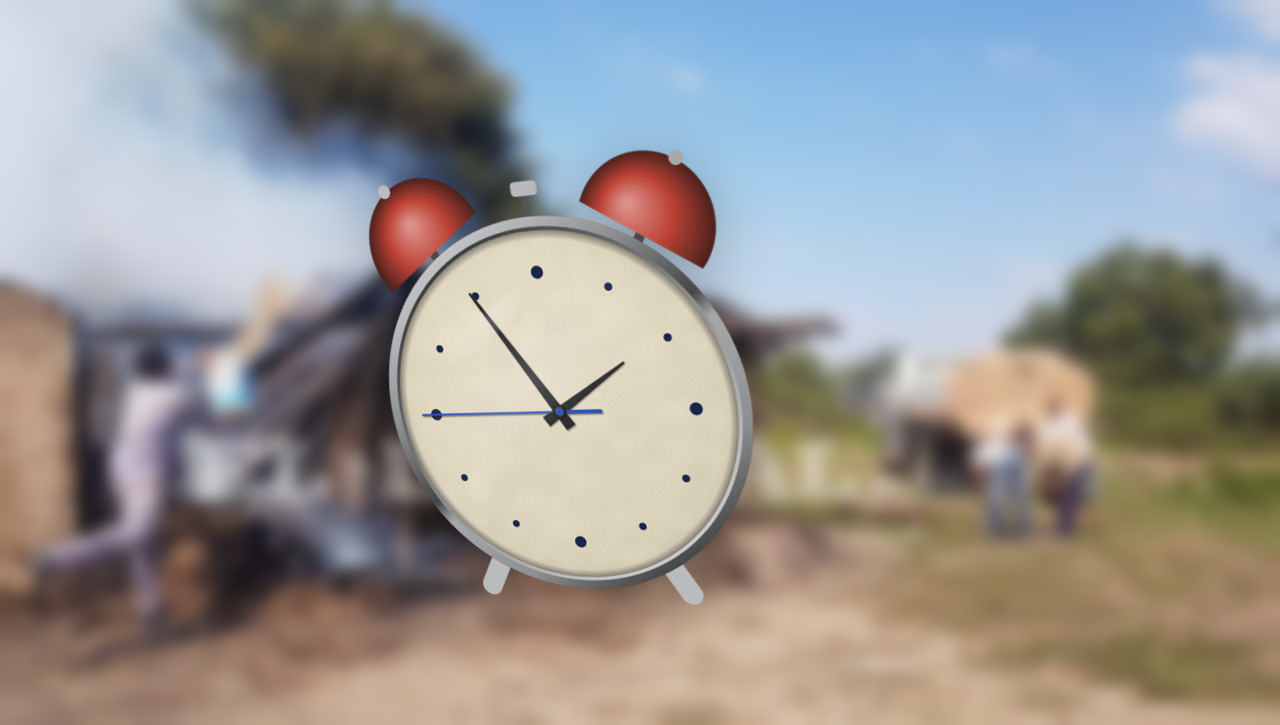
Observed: {"hour": 1, "minute": 54, "second": 45}
